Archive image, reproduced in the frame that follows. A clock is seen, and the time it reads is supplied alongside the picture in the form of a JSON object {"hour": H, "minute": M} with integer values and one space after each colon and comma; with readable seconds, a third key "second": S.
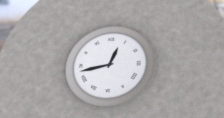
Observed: {"hour": 12, "minute": 43}
